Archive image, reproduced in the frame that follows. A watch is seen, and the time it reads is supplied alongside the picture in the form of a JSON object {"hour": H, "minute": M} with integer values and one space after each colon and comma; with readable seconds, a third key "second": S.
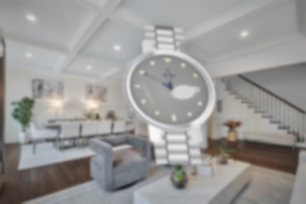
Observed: {"hour": 11, "minute": 50}
